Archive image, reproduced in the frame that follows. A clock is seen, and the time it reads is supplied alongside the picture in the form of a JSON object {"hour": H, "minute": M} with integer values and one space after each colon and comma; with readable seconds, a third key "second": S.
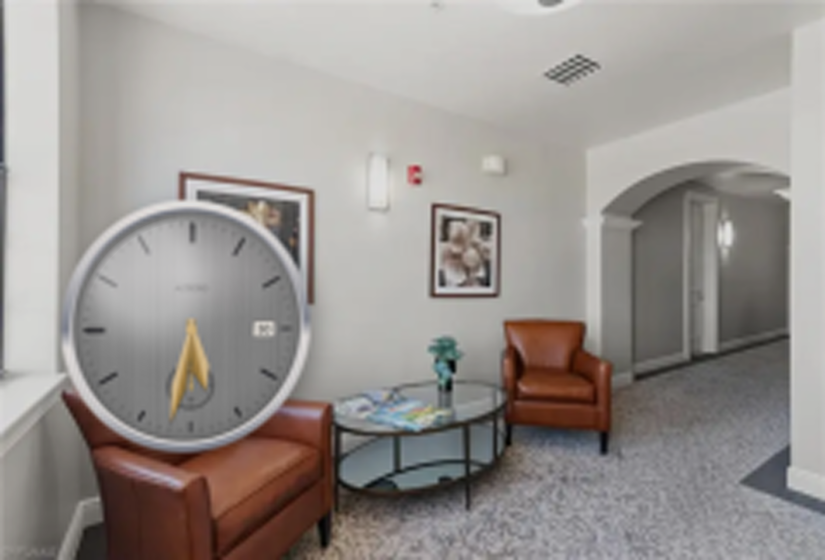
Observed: {"hour": 5, "minute": 32}
